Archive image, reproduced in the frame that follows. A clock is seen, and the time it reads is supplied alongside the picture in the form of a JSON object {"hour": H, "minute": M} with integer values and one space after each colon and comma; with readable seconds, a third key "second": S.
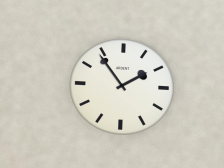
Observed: {"hour": 1, "minute": 54}
